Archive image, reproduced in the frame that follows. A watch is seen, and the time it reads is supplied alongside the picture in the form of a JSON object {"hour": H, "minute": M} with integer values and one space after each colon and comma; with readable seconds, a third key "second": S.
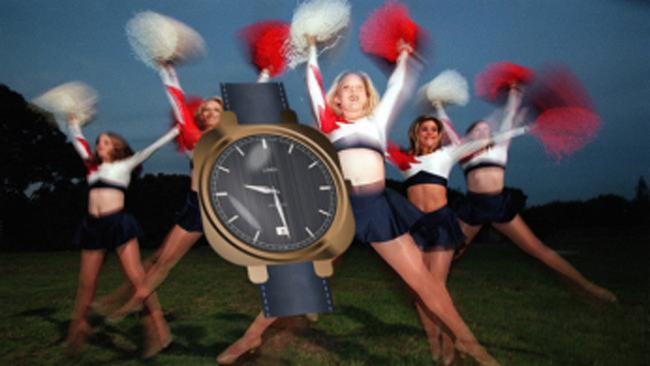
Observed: {"hour": 9, "minute": 29}
